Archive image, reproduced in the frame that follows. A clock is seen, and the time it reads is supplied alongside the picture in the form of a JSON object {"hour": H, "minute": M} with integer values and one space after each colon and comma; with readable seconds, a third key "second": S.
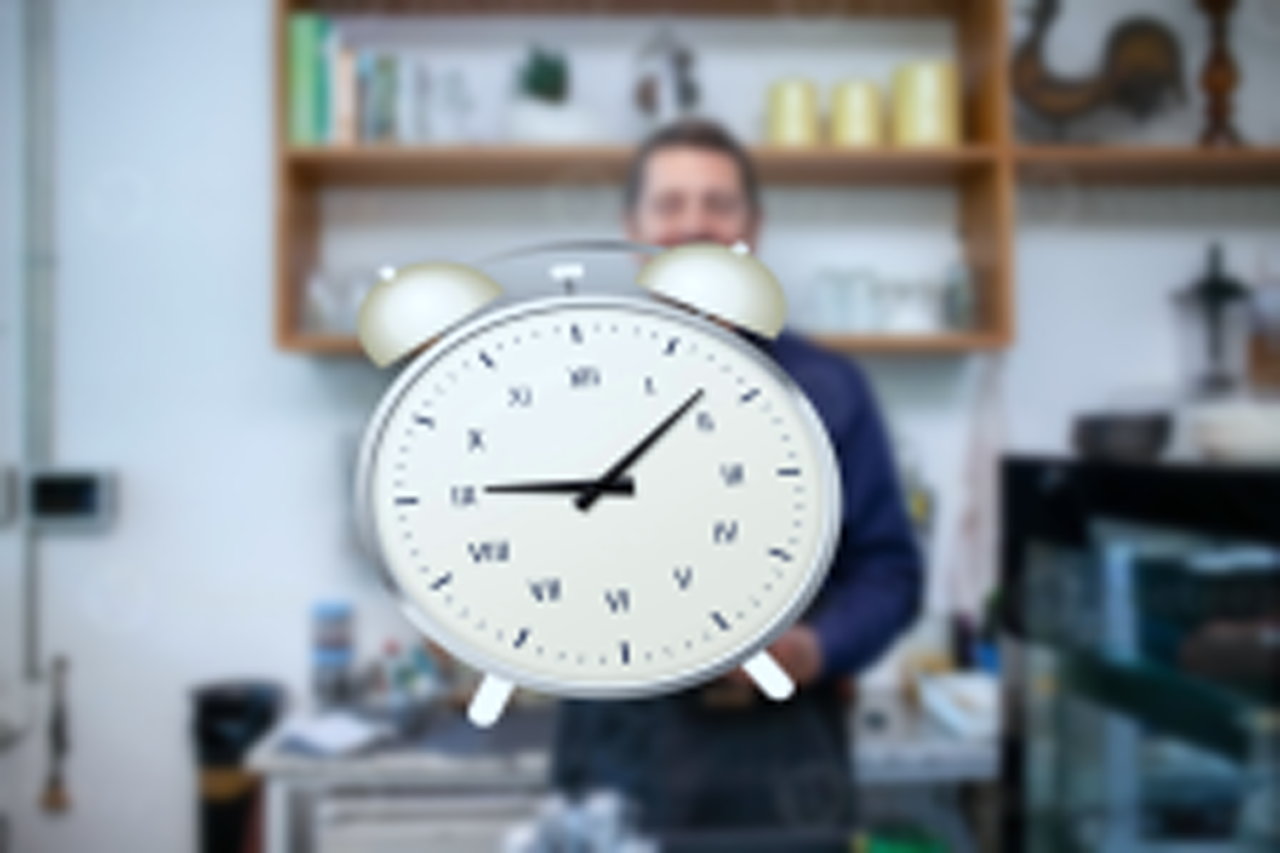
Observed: {"hour": 9, "minute": 8}
